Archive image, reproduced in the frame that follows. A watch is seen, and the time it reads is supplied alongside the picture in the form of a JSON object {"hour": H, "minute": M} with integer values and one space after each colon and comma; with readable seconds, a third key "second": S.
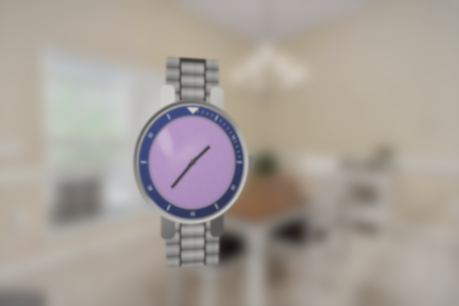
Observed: {"hour": 1, "minute": 37}
